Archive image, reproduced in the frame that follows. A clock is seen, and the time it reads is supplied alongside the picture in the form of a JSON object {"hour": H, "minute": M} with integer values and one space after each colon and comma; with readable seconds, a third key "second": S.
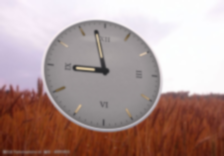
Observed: {"hour": 8, "minute": 58}
